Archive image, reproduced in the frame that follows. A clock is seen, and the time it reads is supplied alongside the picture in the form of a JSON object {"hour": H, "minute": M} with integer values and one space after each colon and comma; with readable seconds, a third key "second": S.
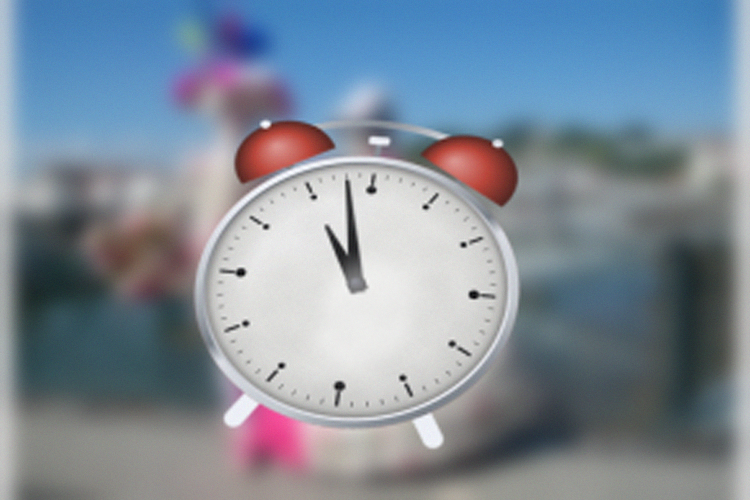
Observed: {"hour": 10, "minute": 58}
